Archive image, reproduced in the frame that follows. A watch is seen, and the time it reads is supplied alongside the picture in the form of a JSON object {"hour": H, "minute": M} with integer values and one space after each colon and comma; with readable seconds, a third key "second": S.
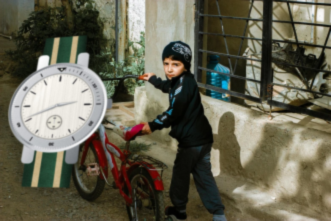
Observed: {"hour": 2, "minute": 41}
